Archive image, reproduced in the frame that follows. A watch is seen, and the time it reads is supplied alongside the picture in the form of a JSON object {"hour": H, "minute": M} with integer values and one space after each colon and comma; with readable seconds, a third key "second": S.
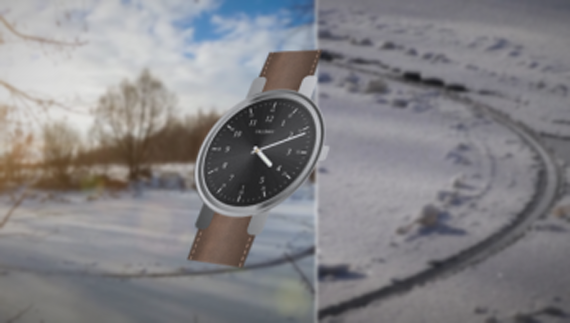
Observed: {"hour": 4, "minute": 11}
